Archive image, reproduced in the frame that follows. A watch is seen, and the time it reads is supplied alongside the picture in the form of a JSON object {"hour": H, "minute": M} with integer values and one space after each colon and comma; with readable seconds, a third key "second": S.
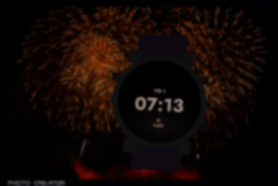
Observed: {"hour": 7, "minute": 13}
